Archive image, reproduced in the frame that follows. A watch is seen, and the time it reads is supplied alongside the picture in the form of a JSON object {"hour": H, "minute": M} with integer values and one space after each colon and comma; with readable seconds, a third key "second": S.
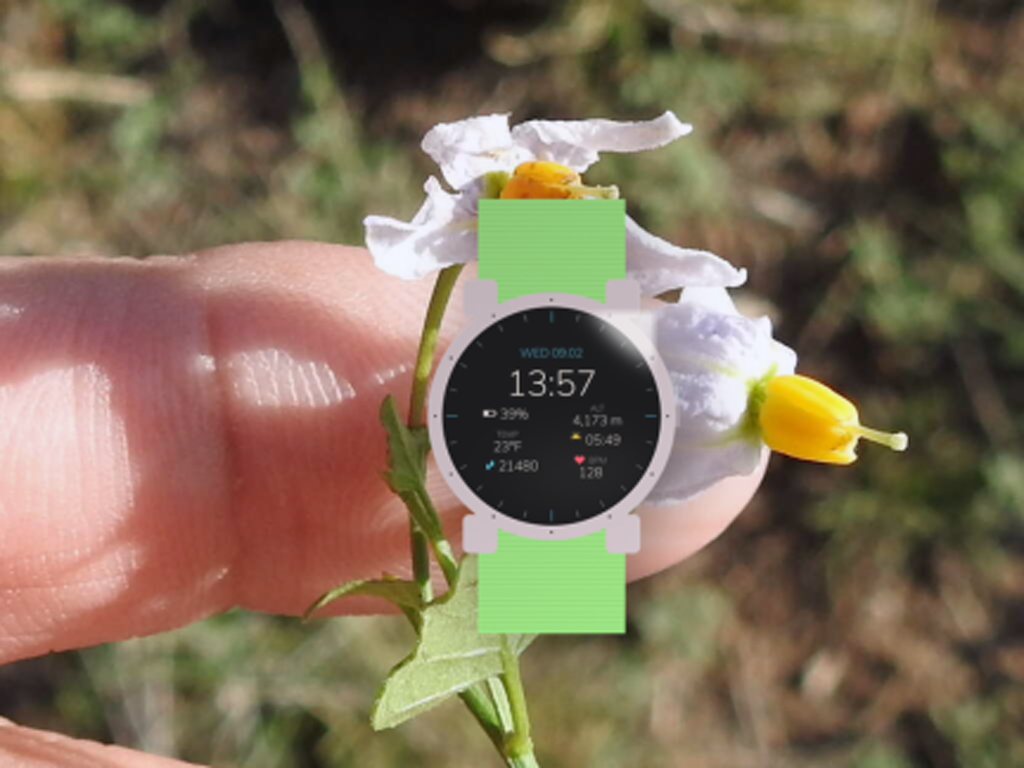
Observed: {"hour": 13, "minute": 57}
